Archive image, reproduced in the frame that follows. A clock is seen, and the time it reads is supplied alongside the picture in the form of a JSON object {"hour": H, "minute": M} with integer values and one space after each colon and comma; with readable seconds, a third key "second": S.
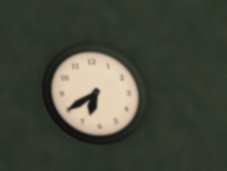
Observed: {"hour": 6, "minute": 40}
